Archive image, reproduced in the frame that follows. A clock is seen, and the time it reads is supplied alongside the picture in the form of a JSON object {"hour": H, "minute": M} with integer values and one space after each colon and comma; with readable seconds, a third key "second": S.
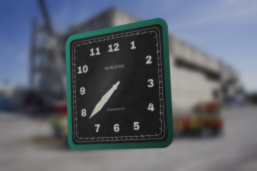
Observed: {"hour": 7, "minute": 38}
